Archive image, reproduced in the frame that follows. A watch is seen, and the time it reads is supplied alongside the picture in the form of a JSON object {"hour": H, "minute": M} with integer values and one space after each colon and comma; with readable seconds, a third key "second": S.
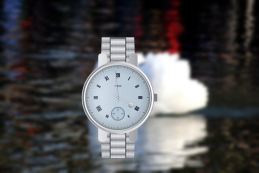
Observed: {"hour": 3, "minute": 59}
